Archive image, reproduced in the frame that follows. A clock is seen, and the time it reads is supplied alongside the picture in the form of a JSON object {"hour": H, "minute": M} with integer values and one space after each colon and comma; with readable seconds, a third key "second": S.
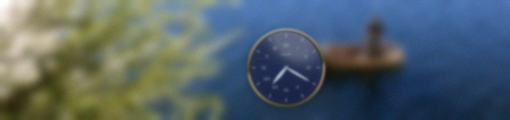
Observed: {"hour": 7, "minute": 20}
